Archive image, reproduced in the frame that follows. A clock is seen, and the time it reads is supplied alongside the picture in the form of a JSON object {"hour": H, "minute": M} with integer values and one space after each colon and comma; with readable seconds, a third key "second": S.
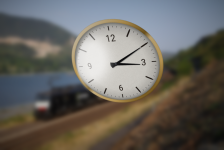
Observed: {"hour": 3, "minute": 10}
